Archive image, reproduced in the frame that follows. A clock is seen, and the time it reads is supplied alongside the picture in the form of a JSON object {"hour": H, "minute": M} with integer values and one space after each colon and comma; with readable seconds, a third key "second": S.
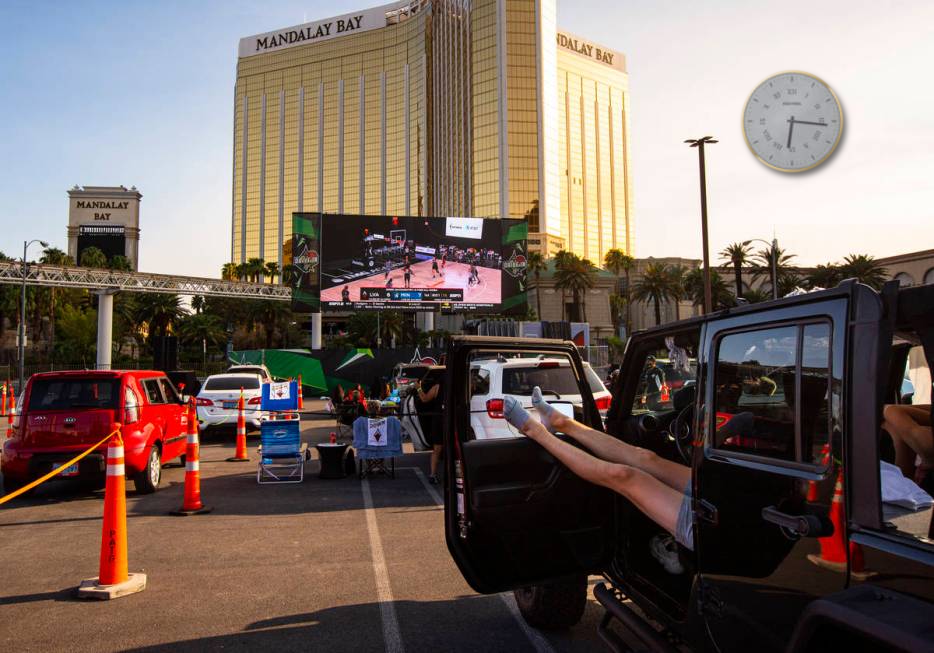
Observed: {"hour": 6, "minute": 16}
